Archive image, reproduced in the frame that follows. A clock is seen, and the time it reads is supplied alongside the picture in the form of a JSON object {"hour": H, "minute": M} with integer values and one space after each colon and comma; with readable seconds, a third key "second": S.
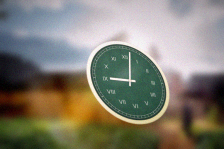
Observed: {"hour": 9, "minute": 2}
